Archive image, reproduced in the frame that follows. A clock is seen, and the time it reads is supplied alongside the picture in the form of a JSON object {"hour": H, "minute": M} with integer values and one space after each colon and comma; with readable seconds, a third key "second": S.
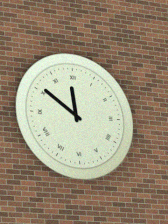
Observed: {"hour": 11, "minute": 51}
